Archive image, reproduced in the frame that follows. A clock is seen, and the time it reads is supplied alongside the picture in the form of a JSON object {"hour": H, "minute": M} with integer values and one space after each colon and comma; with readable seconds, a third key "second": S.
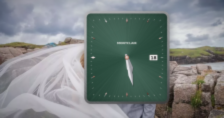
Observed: {"hour": 5, "minute": 28}
